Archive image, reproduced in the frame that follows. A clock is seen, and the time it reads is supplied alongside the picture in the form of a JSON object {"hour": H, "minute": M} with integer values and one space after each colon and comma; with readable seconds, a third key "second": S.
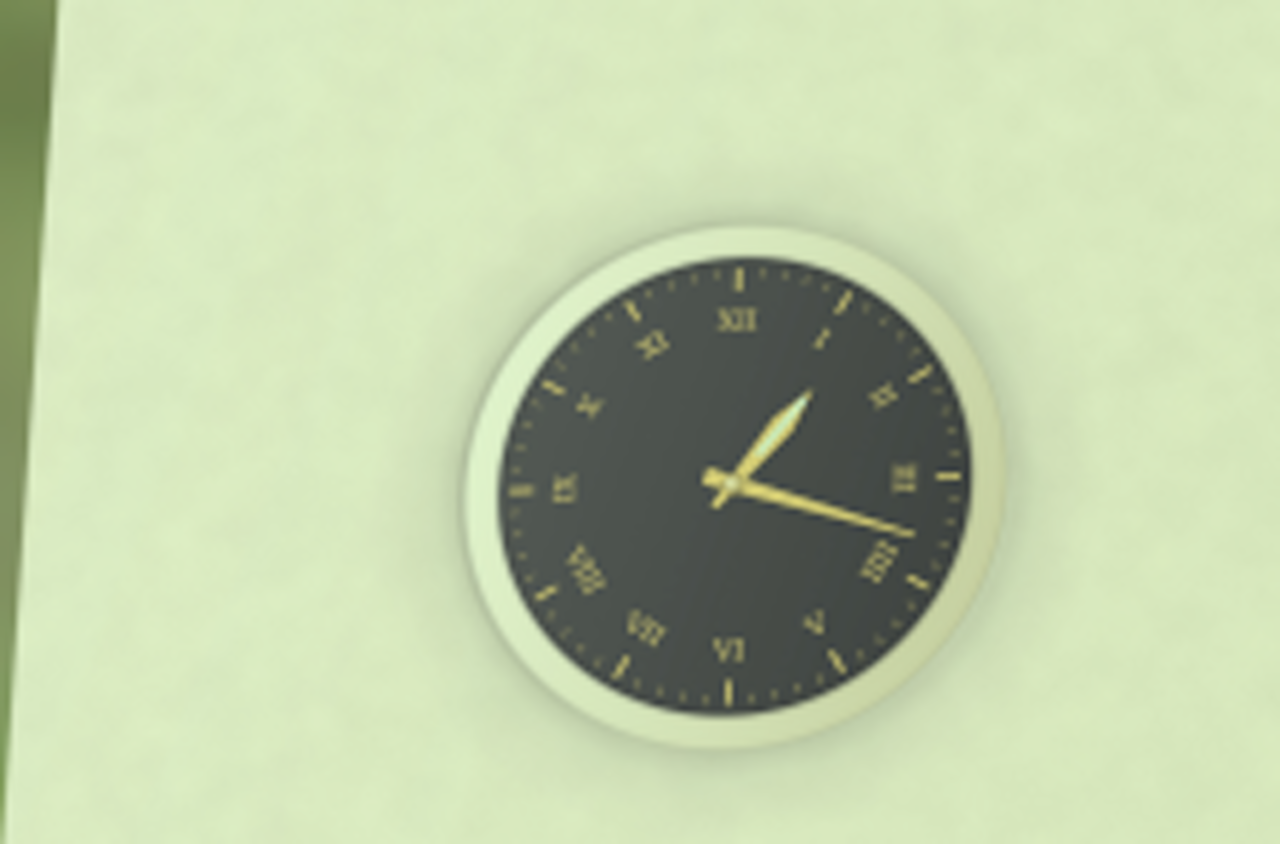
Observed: {"hour": 1, "minute": 18}
